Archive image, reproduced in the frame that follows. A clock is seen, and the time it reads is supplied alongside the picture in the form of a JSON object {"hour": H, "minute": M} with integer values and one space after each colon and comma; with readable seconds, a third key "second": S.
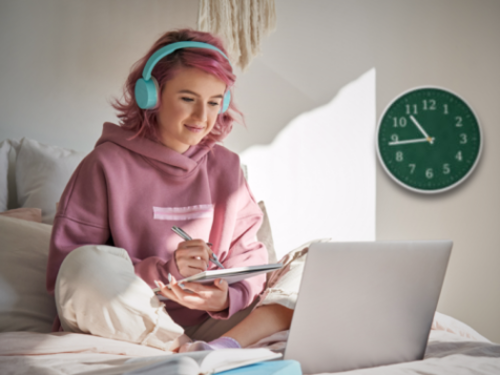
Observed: {"hour": 10, "minute": 44}
